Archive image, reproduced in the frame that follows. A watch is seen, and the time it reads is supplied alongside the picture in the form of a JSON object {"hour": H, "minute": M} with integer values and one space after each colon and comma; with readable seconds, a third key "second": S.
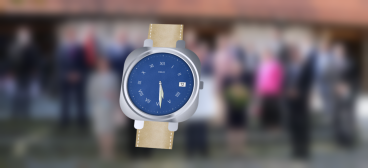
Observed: {"hour": 5, "minute": 29}
